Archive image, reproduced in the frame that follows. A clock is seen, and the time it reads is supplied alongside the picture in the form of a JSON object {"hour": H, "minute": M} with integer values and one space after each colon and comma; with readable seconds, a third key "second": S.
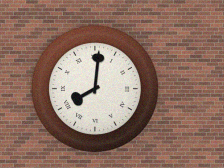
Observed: {"hour": 8, "minute": 1}
